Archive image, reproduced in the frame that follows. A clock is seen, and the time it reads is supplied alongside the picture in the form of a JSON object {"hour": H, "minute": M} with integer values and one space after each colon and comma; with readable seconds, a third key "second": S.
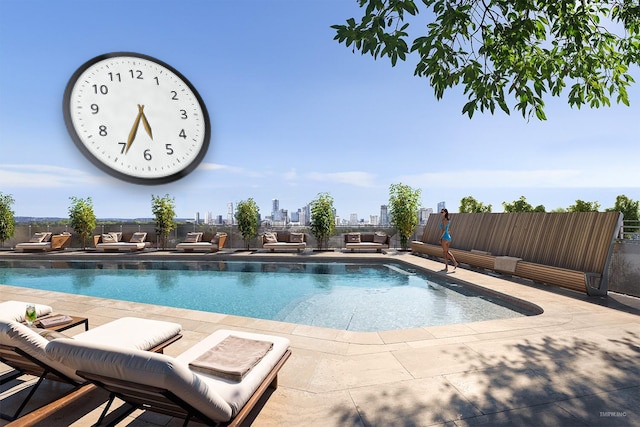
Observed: {"hour": 5, "minute": 34}
